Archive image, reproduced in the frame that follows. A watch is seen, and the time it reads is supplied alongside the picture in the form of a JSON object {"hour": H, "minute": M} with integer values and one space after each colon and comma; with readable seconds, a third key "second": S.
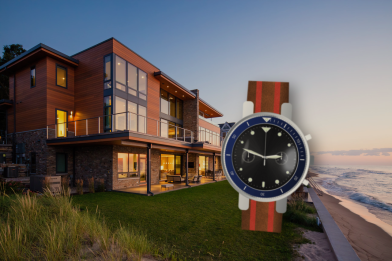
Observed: {"hour": 2, "minute": 48}
